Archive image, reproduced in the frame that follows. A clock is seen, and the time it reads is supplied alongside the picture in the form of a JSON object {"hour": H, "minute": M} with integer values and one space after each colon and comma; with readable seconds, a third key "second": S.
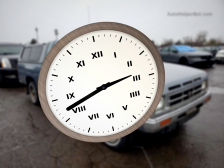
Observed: {"hour": 2, "minute": 42}
